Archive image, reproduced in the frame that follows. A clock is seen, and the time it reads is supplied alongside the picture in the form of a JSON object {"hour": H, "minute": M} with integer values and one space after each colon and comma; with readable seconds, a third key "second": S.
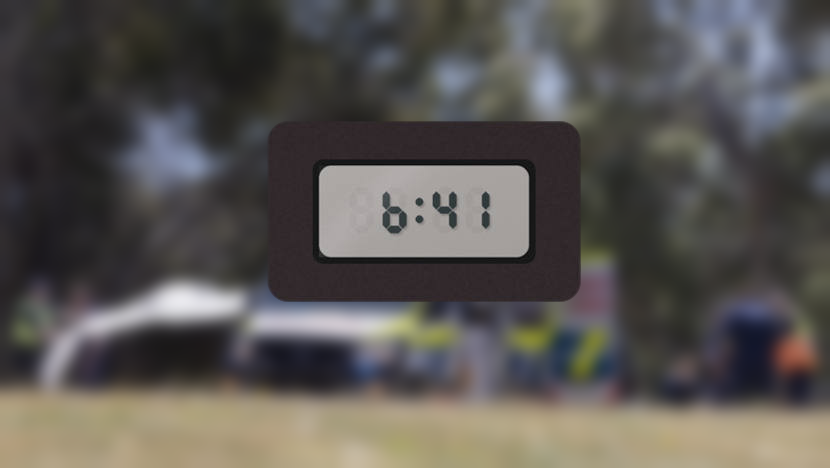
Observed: {"hour": 6, "minute": 41}
